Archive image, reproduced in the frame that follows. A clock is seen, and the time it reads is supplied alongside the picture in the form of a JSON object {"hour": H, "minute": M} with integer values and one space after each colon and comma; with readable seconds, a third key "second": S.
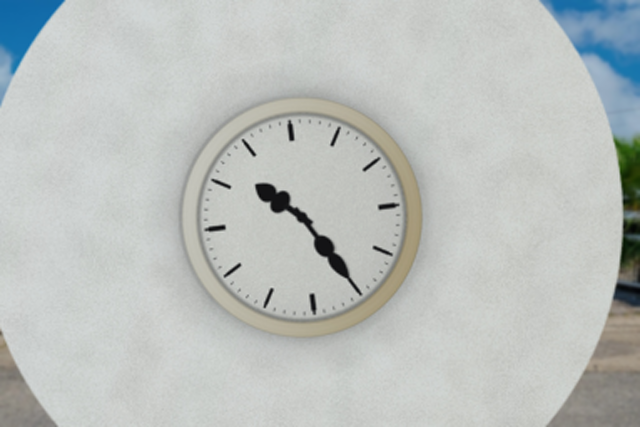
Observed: {"hour": 10, "minute": 25}
